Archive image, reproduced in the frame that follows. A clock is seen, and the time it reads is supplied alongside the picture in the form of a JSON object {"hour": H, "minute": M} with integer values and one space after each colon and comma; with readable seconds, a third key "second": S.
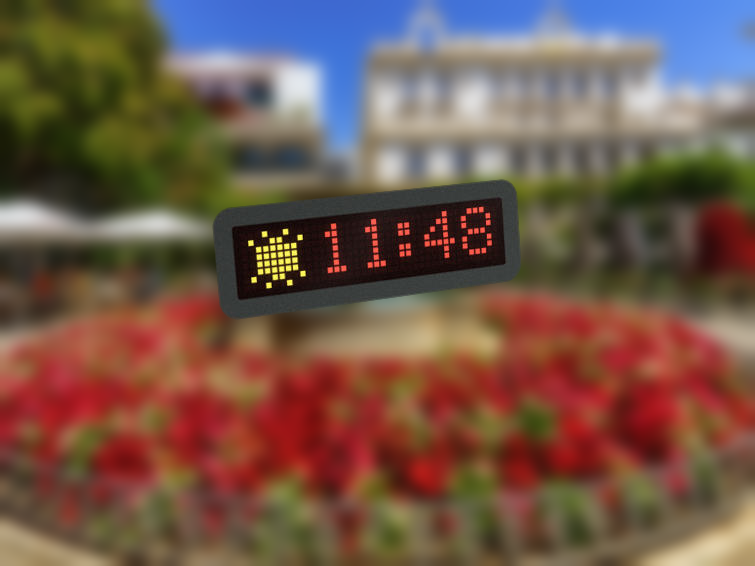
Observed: {"hour": 11, "minute": 48}
